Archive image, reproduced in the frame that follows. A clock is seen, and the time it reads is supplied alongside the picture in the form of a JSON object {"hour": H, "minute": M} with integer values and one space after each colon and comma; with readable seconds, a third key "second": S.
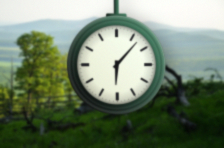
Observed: {"hour": 6, "minute": 7}
